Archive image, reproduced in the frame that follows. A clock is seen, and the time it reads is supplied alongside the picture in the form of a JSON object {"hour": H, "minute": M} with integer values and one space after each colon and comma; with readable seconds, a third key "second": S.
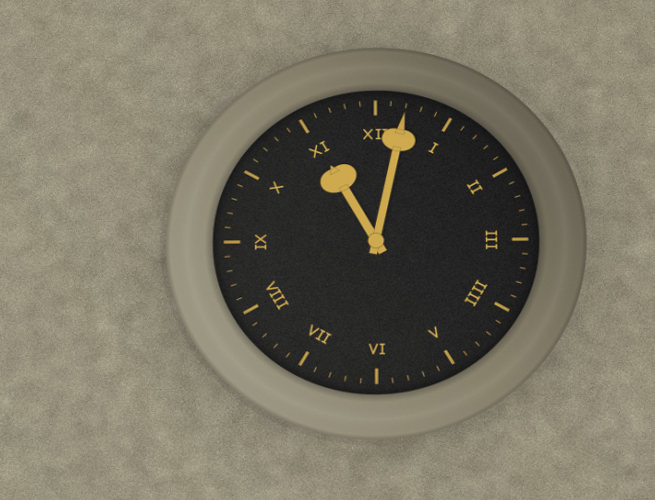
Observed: {"hour": 11, "minute": 2}
